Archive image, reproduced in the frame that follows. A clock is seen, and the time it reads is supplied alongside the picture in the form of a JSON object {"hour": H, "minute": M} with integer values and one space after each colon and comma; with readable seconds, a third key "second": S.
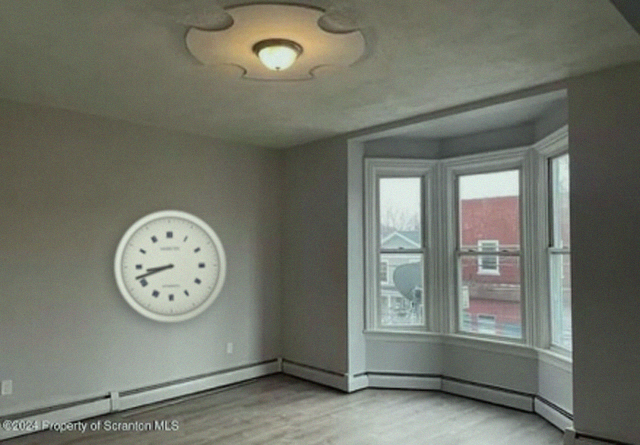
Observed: {"hour": 8, "minute": 42}
